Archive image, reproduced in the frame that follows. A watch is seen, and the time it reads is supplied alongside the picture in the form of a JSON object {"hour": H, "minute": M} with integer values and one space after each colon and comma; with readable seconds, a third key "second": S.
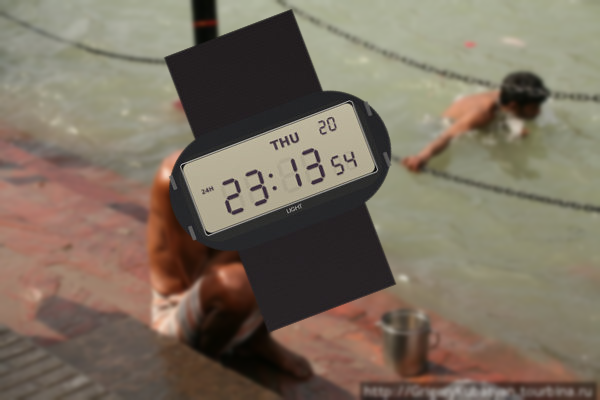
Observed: {"hour": 23, "minute": 13, "second": 54}
